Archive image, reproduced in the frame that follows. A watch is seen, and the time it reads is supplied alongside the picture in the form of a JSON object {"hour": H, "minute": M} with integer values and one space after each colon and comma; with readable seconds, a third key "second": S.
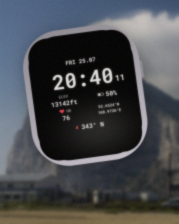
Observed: {"hour": 20, "minute": 40}
